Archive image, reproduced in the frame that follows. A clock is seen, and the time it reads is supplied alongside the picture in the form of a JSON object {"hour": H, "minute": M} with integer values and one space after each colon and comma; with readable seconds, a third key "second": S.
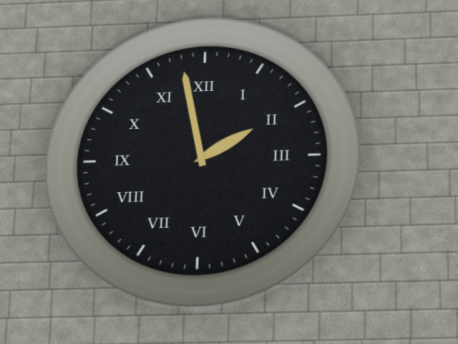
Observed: {"hour": 1, "minute": 58}
